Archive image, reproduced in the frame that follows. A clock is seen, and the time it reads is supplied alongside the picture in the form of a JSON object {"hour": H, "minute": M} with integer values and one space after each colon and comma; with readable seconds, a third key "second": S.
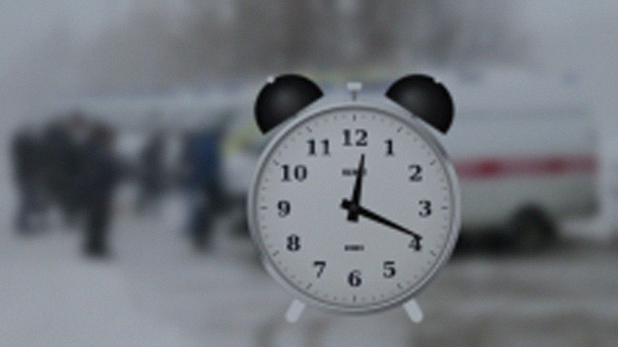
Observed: {"hour": 12, "minute": 19}
